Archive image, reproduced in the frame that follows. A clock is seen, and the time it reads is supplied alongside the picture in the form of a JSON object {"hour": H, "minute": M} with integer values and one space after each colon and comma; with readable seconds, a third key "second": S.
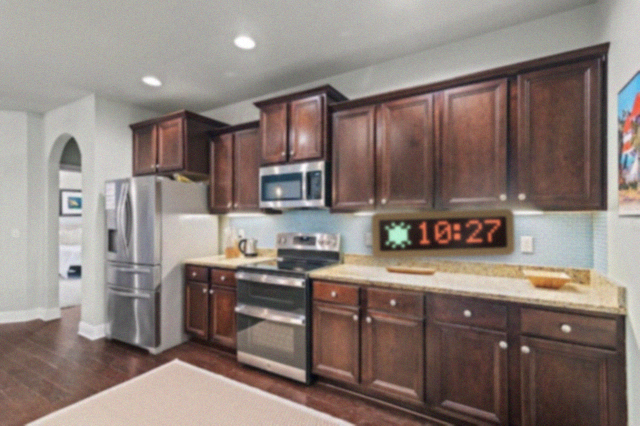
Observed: {"hour": 10, "minute": 27}
